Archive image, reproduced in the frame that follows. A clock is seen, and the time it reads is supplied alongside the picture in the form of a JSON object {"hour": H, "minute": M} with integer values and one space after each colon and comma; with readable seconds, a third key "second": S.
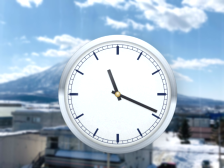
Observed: {"hour": 11, "minute": 19}
